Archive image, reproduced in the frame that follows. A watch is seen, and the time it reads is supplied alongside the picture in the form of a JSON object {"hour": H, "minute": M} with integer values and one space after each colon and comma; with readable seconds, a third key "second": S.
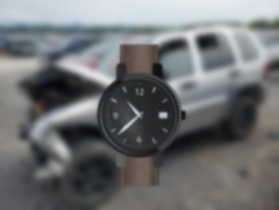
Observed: {"hour": 10, "minute": 38}
